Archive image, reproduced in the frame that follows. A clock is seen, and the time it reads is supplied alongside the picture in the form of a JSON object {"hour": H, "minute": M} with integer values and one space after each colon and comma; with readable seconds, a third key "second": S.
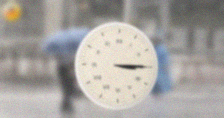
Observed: {"hour": 3, "minute": 15}
